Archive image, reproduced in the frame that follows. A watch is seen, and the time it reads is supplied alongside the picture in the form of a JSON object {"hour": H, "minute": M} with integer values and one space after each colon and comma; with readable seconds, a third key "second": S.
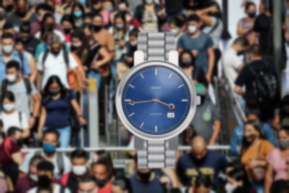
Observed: {"hour": 3, "minute": 44}
